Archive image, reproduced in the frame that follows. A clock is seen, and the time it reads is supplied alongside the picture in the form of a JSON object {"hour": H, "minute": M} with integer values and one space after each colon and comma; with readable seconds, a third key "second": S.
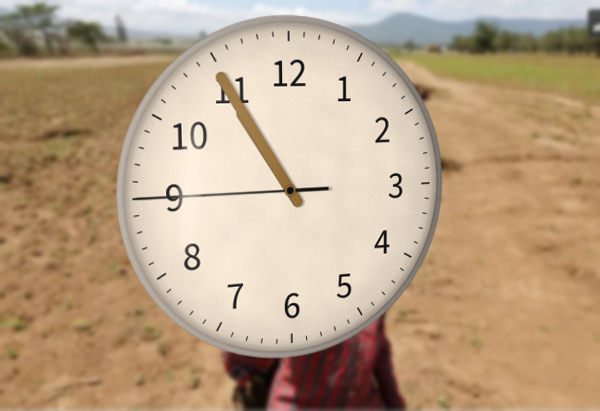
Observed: {"hour": 10, "minute": 54, "second": 45}
